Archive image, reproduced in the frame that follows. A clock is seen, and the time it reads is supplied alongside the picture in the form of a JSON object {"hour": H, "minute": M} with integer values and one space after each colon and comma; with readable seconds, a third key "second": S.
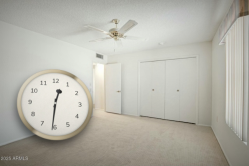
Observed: {"hour": 12, "minute": 31}
